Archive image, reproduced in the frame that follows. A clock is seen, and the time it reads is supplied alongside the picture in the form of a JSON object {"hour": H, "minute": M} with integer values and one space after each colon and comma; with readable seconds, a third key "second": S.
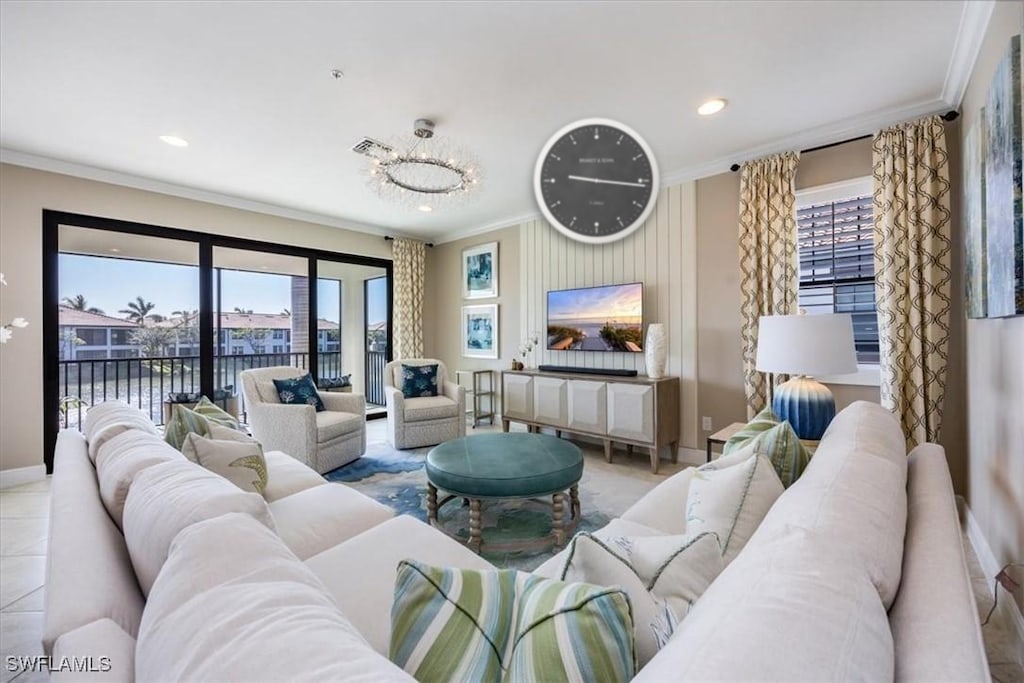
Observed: {"hour": 9, "minute": 16}
